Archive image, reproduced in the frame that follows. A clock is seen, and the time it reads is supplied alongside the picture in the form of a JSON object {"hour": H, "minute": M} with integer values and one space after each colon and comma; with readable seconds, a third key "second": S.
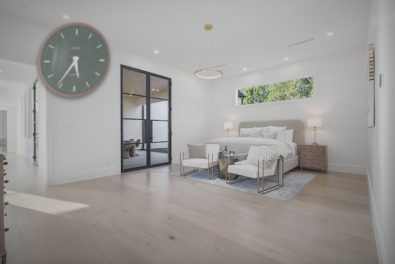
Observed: {"hour": 5, "minute": 36}
